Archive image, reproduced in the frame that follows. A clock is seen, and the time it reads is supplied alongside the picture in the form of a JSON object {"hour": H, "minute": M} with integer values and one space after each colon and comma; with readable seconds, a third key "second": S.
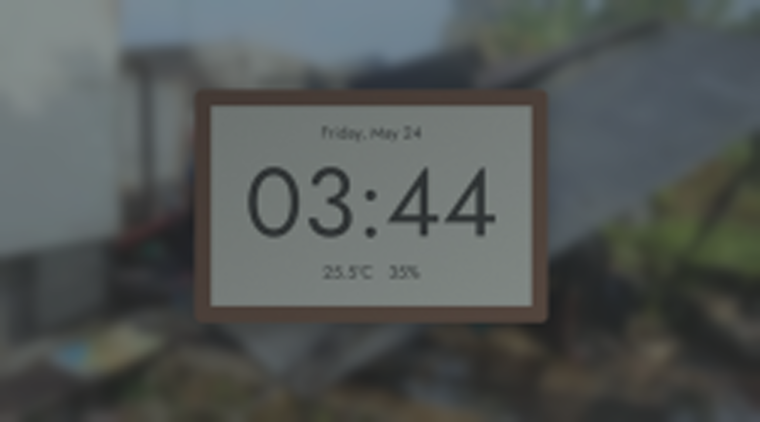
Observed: {"hour": 3, "minute": 44}
